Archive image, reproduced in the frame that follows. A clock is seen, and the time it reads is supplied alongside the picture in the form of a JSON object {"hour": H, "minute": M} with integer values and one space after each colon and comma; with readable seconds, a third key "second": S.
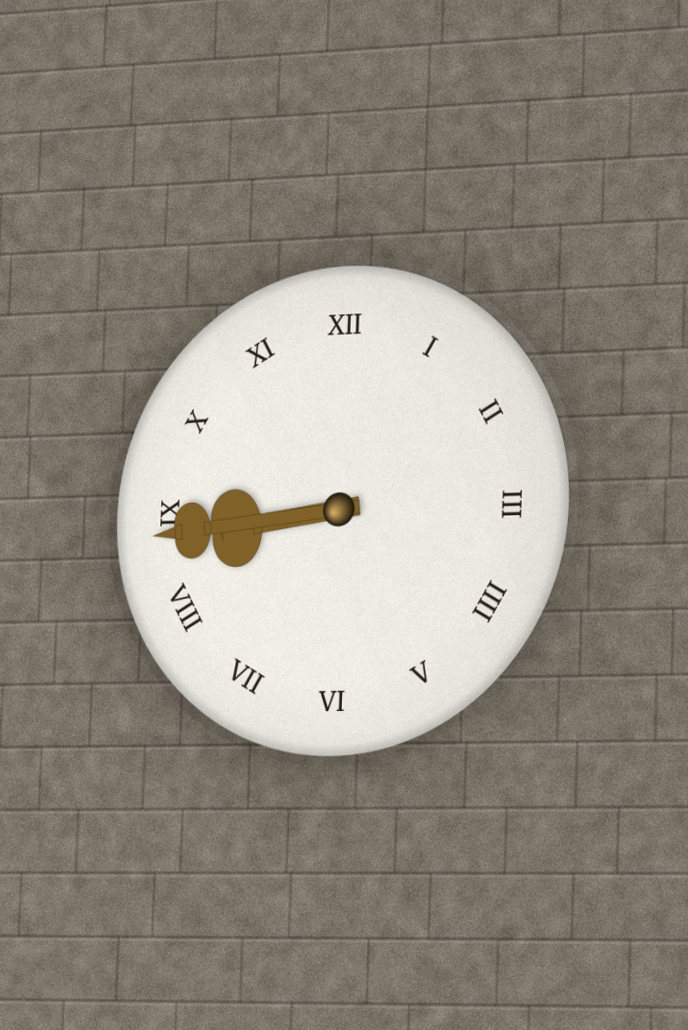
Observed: {"hour": 8, "minute": 44}
